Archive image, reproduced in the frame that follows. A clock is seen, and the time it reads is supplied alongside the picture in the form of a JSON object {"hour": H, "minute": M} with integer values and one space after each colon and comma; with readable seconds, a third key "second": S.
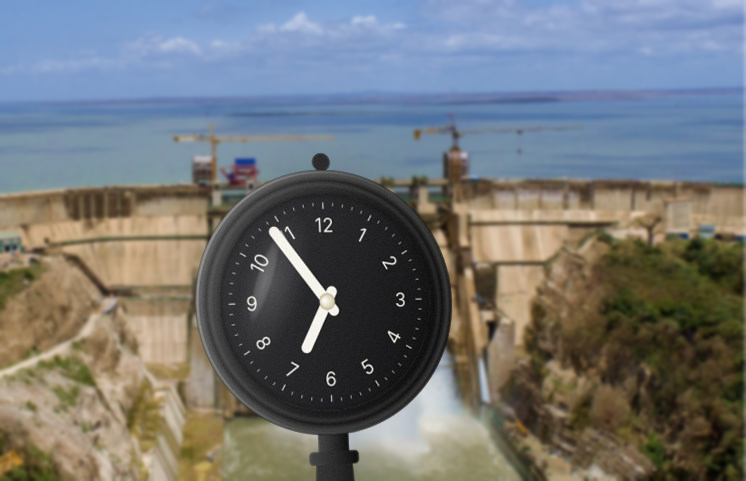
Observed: {"hour": 6, "minute": 54}
